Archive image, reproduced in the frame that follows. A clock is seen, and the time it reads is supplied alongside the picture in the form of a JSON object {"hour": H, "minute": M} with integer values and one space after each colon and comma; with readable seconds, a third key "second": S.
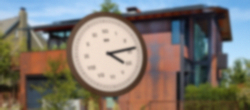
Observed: {"hour": 4, "minute": 14}
